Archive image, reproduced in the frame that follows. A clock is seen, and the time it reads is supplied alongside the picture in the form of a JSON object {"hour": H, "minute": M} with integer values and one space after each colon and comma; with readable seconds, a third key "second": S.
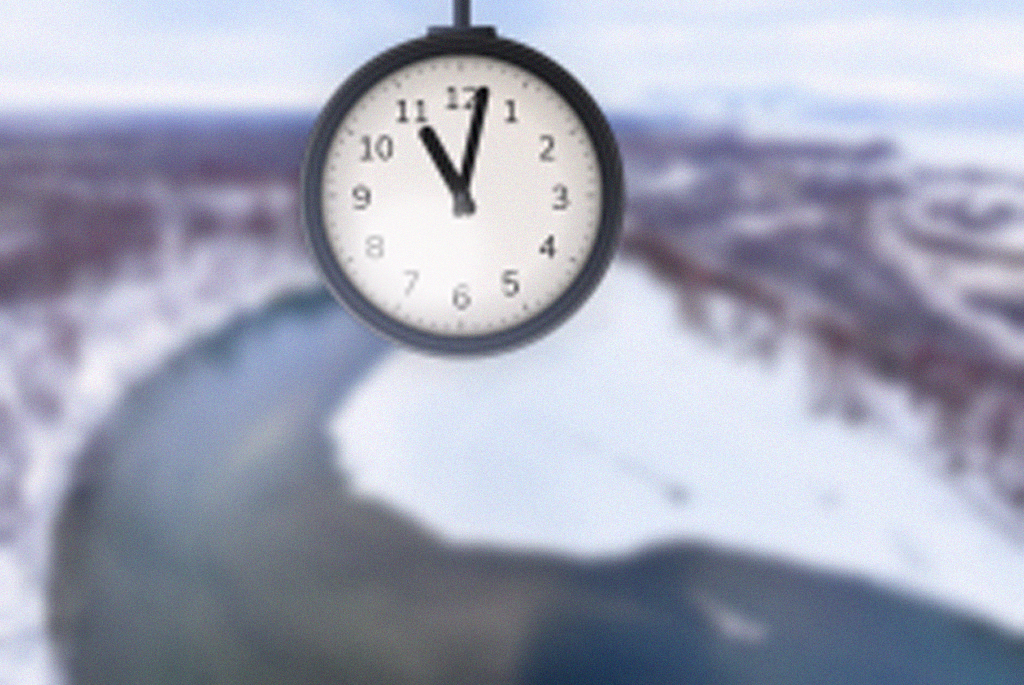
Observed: {"hour": 11, "minute": 2}
